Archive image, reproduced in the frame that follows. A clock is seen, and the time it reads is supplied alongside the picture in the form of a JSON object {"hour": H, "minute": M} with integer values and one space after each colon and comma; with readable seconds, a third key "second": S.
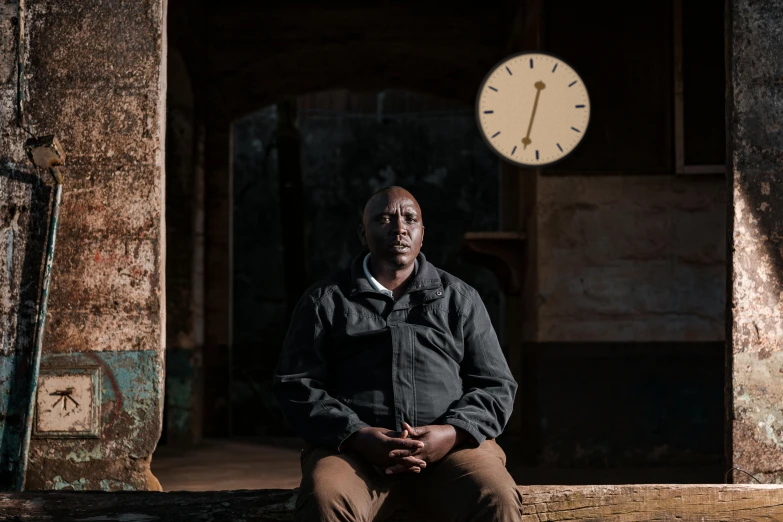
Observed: {"hour": 12, "minute": 33}
